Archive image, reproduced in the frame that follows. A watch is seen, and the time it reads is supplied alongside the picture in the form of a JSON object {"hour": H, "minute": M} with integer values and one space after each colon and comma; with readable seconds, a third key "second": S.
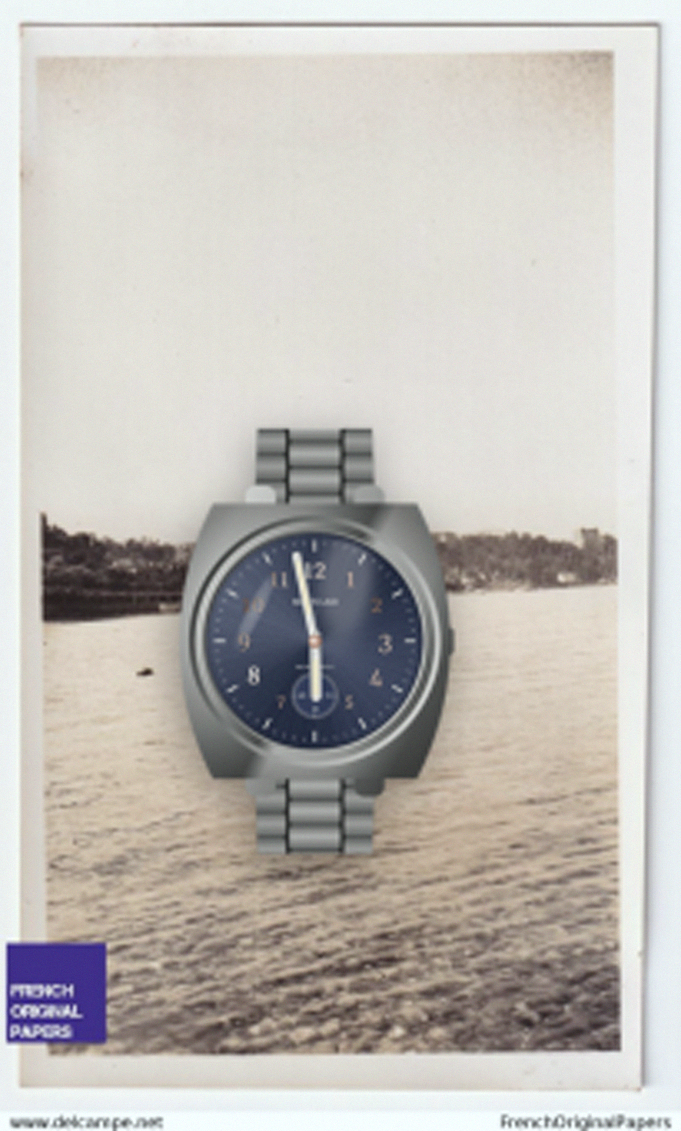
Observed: {"hour": 5, "minute": 58}
